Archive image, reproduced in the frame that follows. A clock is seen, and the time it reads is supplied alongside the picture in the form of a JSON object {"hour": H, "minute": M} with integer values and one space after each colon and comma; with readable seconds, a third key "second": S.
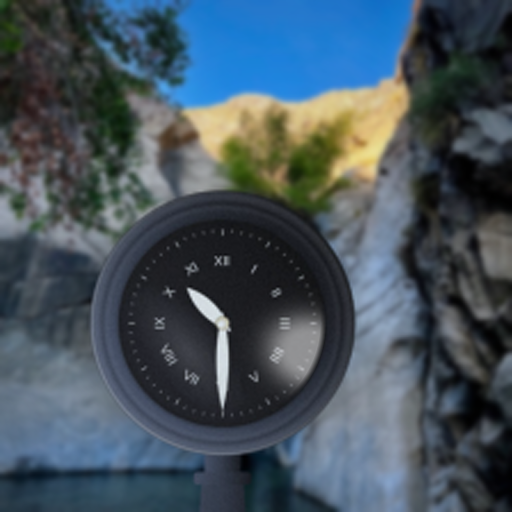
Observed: {"hour": 10, "minute": 30}
